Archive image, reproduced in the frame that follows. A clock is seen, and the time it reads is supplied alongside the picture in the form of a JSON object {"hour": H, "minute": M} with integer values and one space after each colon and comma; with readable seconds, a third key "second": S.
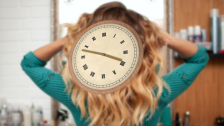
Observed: {"hour": 3, "minute": 48}
